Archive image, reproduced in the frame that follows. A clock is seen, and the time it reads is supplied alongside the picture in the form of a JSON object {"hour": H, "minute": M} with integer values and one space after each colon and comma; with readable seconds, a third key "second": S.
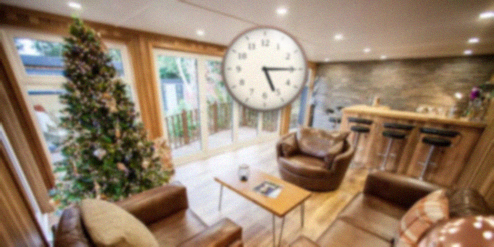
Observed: {"hour": 5, "minute": 15}
